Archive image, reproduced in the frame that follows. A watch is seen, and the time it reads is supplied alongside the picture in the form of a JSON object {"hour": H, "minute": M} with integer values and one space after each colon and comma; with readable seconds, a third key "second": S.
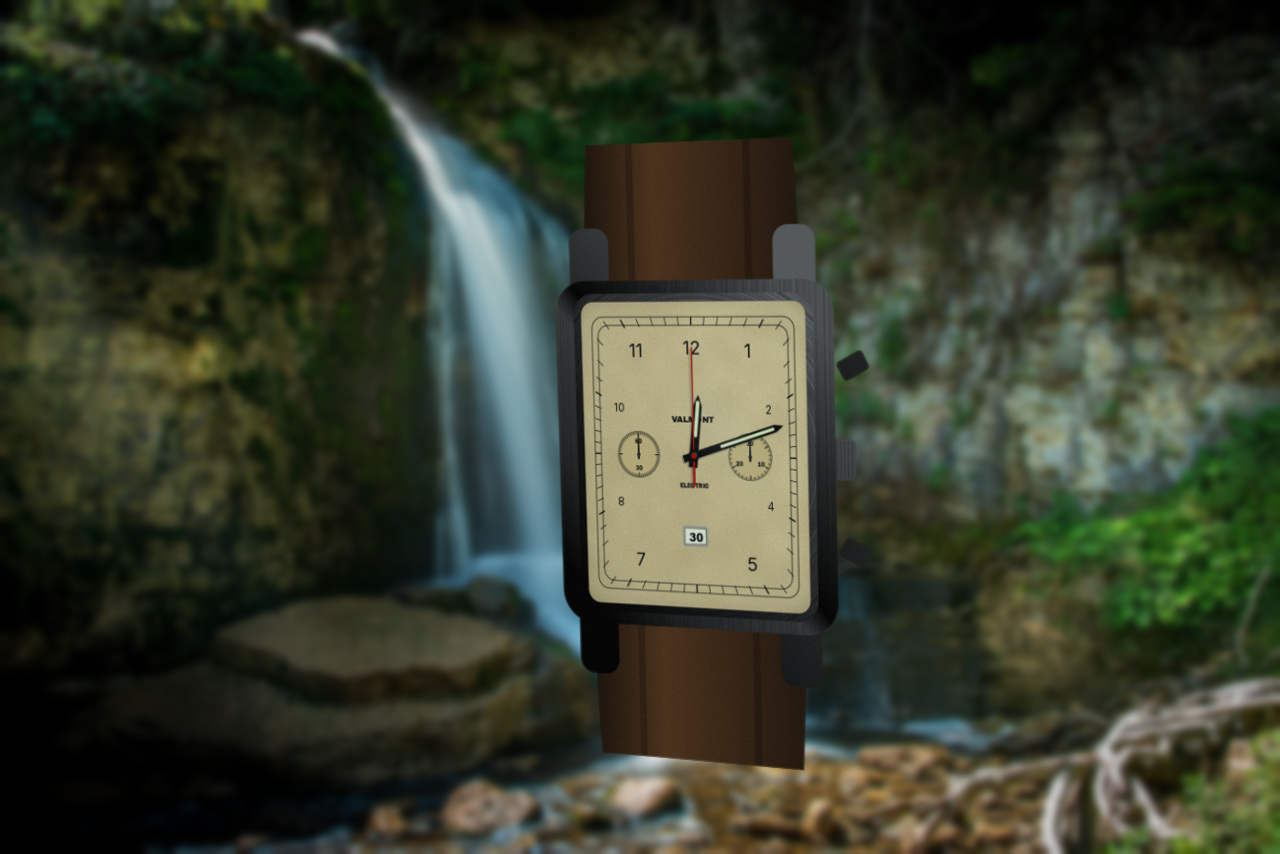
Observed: {"hour": 12, "minute": 12}
